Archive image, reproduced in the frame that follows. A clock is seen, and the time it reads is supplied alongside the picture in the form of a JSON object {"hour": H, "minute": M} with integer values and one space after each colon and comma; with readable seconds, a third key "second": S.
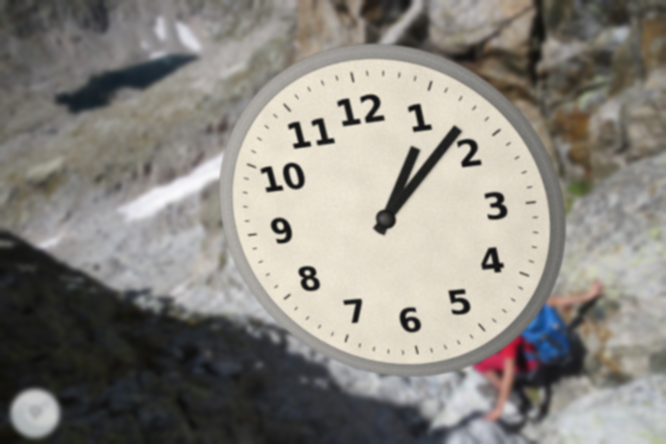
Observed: {"hour": 1, "minute": 8}
